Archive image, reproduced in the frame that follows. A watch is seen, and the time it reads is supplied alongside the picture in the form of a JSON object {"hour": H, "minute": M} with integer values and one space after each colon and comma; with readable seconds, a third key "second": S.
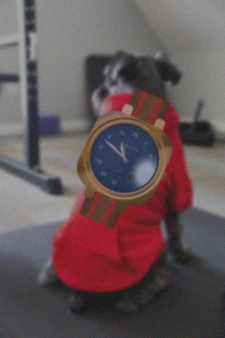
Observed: {"hour": 10, "minute": 48}
